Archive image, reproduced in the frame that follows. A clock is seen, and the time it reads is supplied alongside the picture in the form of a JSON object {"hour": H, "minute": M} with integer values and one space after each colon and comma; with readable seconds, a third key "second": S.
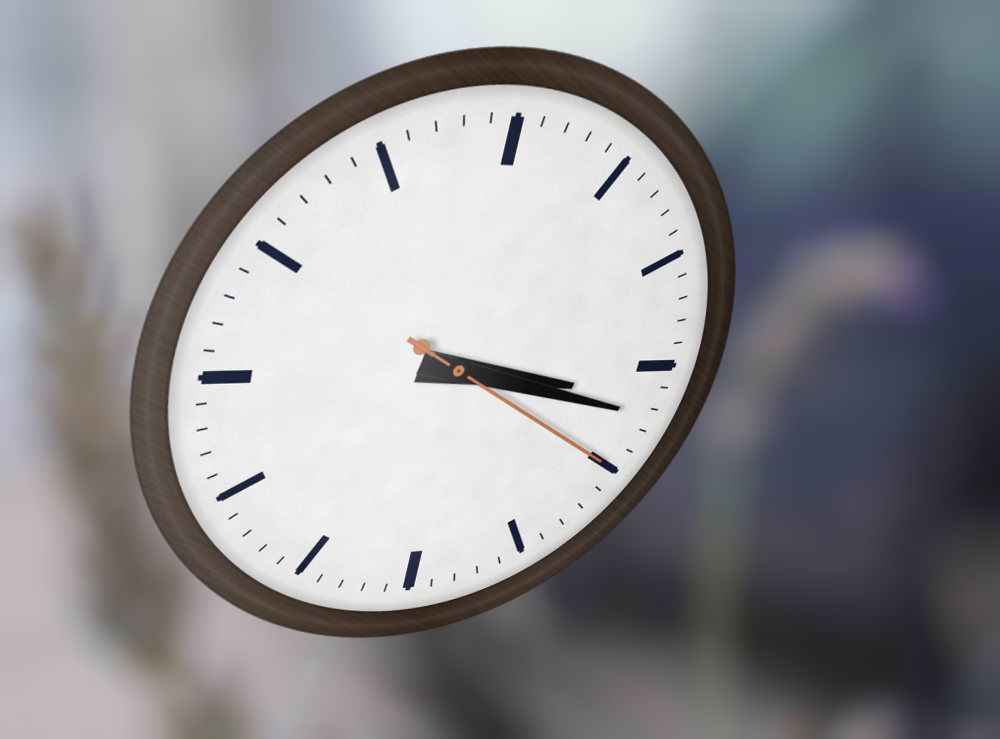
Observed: {"hour": 3, "minute": 17, "second": 20}
